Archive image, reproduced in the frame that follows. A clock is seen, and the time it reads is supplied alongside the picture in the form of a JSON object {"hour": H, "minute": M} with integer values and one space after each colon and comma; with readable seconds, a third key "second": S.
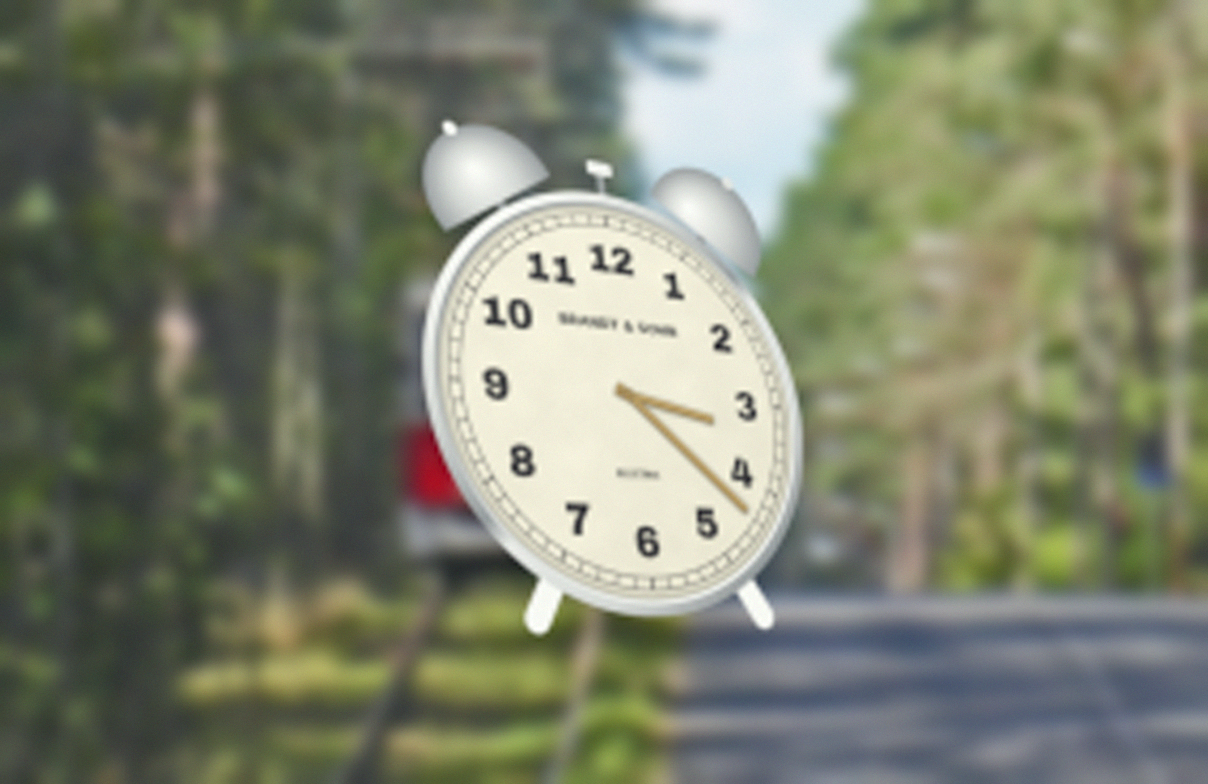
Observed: {"hour": 3, "minute": 22}
